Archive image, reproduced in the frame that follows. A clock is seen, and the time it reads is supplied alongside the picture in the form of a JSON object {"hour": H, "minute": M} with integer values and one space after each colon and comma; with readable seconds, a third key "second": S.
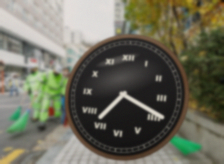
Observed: {"hour": 7, "minute": 19}
